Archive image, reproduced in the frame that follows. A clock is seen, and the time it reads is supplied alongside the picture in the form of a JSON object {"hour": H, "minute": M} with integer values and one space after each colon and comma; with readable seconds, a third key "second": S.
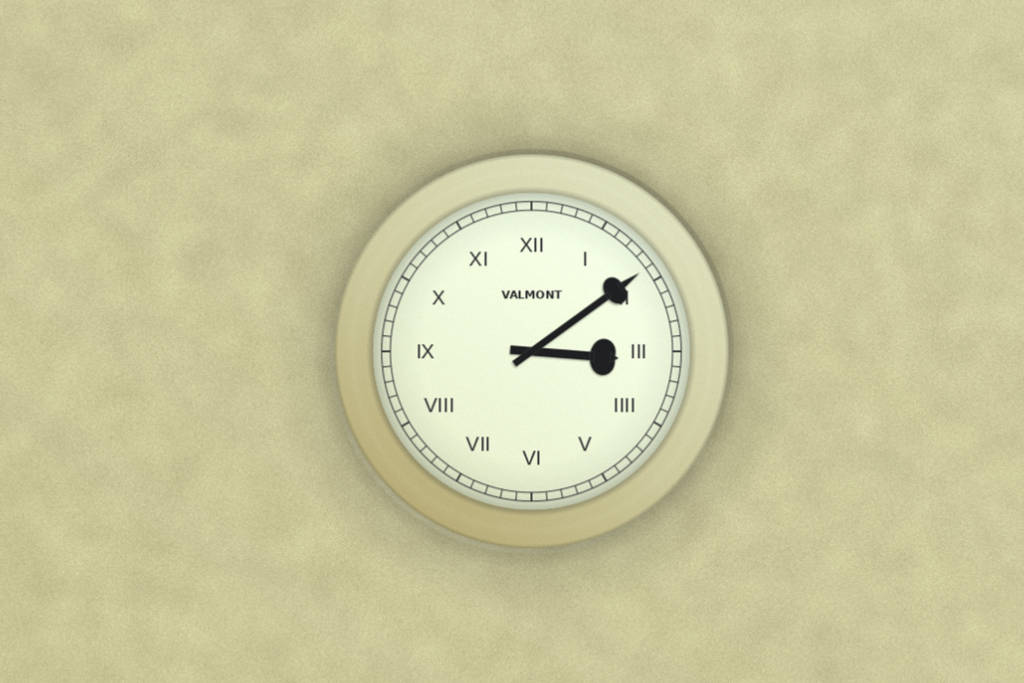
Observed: {"hour": 3, "minute": 9}
